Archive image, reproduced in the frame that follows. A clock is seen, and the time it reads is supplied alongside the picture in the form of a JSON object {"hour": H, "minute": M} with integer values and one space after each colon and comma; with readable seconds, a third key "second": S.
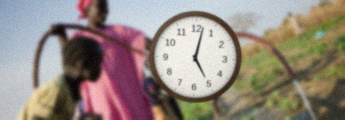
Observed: {"hour": 5, "minute": 2}
